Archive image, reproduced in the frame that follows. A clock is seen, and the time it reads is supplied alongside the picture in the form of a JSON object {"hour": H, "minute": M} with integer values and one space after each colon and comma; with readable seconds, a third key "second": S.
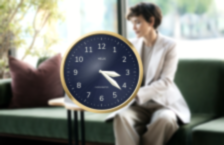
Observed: {"hour": 3, "minute": 22}
